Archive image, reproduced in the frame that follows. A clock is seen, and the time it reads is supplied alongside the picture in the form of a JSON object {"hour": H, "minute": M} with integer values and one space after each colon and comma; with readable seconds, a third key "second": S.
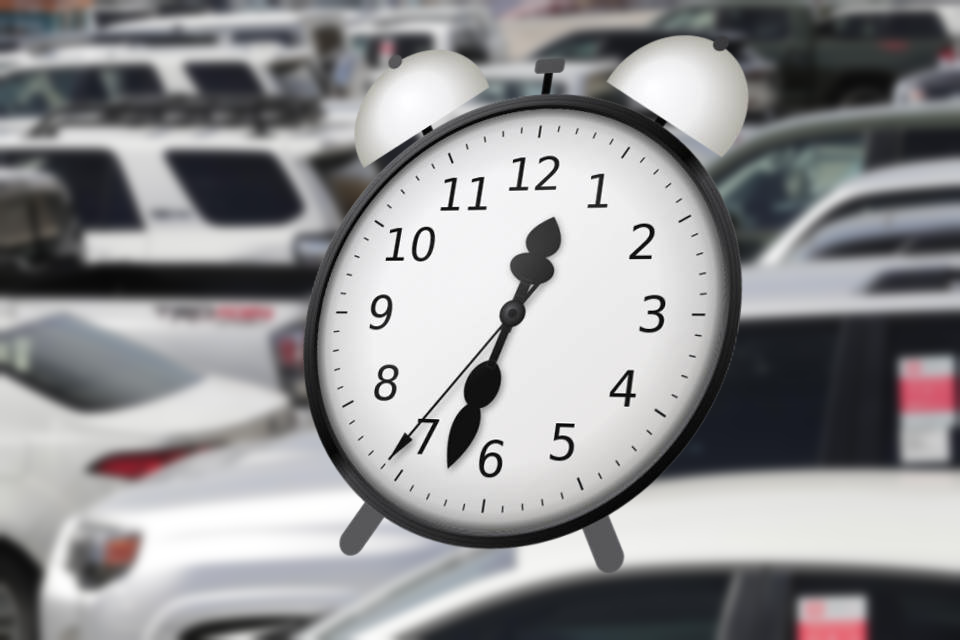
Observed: {"hour": 12, "minute": 32, "second": 36}
